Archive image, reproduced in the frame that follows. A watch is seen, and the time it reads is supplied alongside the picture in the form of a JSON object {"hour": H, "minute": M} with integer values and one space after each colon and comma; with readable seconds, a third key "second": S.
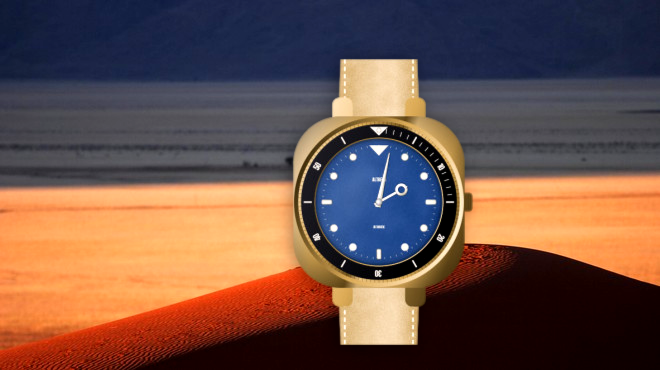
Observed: {"hour": 2, "minute": 2}
